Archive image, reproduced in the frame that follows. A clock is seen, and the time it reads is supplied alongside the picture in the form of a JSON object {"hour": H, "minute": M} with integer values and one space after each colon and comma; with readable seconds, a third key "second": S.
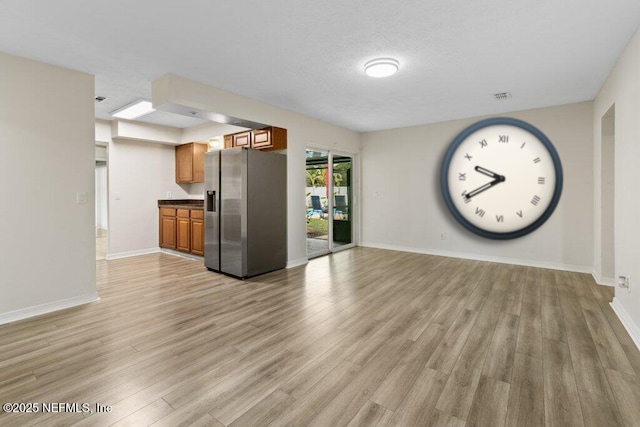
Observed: {"hour": 9, "minute": 40}
